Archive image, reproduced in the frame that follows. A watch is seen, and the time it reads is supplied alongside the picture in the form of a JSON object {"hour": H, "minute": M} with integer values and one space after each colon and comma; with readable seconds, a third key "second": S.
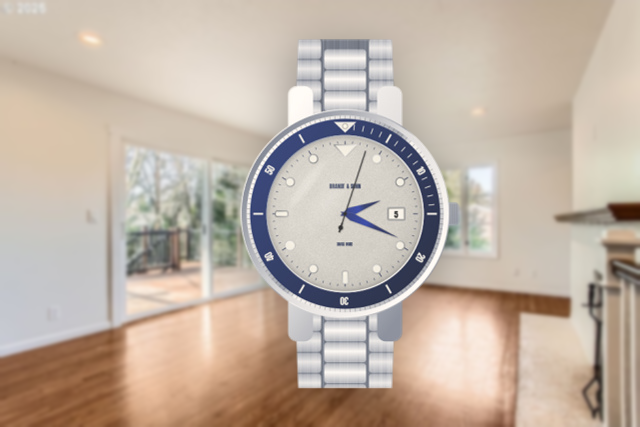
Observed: {"hour": 2, "minute": 19, "second": 3}
